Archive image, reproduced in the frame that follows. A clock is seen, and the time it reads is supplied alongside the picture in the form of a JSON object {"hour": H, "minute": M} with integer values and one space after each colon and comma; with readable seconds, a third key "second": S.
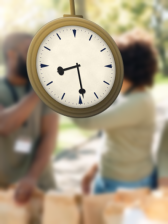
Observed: {"hour": 8, "minute": 29}
